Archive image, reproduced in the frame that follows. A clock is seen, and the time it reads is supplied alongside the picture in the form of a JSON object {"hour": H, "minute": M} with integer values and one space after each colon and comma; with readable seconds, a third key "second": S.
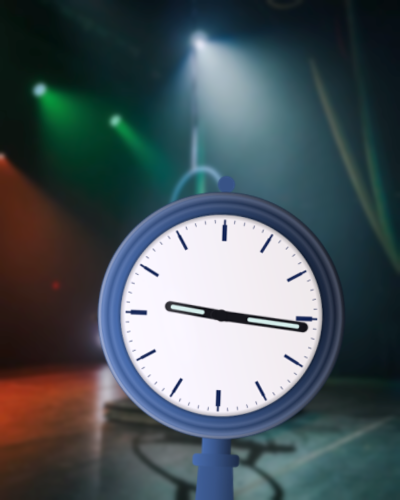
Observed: {"hour": 9, "minute": 16}
